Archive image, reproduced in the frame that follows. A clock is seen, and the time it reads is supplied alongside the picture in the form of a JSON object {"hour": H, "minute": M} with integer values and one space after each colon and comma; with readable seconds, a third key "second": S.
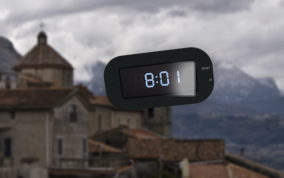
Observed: {"hour": 8, "minute": 1}
